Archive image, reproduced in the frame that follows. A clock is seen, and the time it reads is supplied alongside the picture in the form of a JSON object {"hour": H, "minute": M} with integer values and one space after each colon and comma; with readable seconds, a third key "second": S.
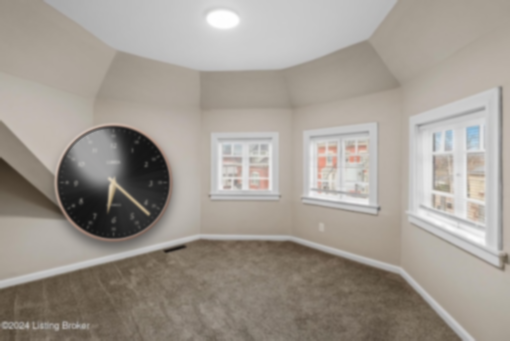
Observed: {"hour": 6, "minute": 22}
